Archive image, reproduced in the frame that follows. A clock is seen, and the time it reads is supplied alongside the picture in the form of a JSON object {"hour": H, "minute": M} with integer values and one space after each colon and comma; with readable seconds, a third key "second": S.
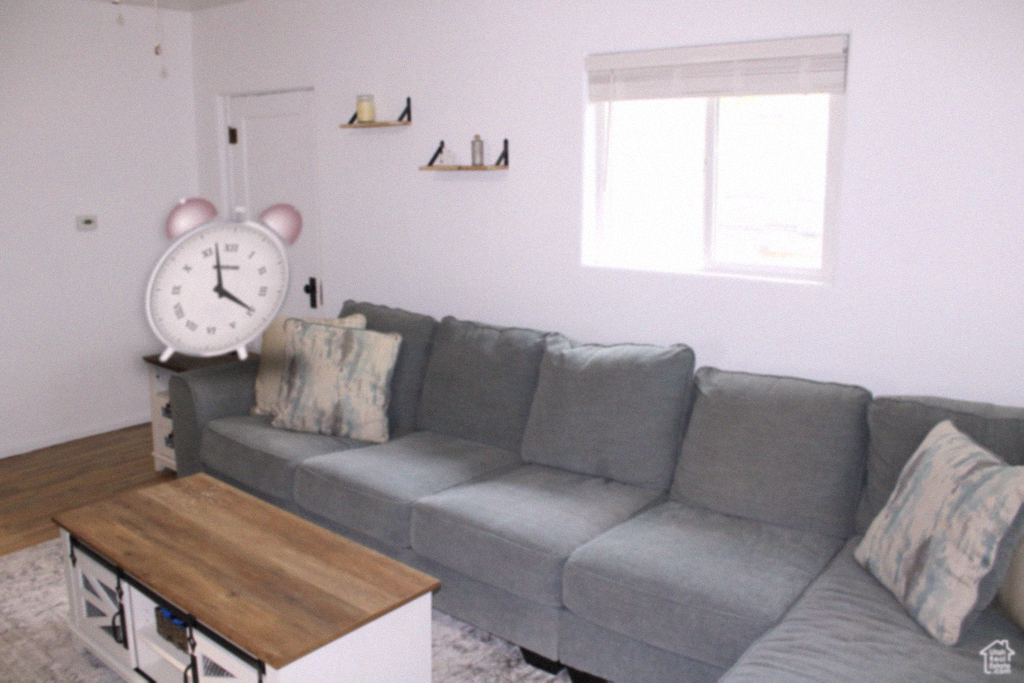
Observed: {"hour": 3, "minute": 57}
